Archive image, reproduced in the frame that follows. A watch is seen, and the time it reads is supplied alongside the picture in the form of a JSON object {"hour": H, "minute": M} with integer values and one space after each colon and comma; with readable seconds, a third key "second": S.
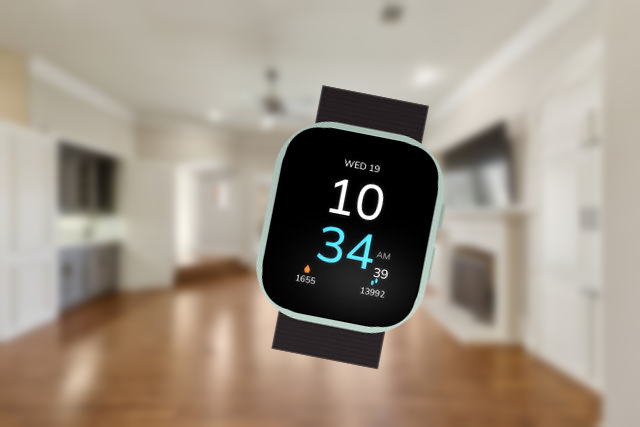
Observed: {"hour": 10, "minute": 34, "second": 39}
